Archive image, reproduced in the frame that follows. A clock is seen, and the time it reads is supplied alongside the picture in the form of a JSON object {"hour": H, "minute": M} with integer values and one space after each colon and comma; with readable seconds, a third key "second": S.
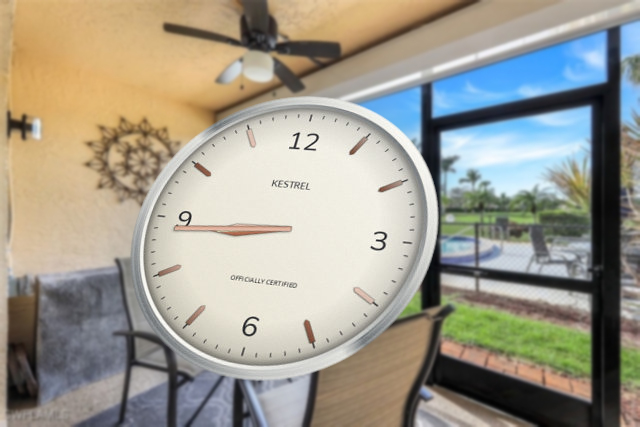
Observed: {"hour": 8, "minute": 44}
